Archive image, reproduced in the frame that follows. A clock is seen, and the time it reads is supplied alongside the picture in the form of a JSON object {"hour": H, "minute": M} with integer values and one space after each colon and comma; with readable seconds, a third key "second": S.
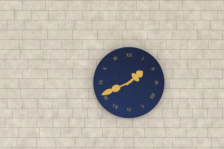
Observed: {"hour": 1, "minute": 41}
